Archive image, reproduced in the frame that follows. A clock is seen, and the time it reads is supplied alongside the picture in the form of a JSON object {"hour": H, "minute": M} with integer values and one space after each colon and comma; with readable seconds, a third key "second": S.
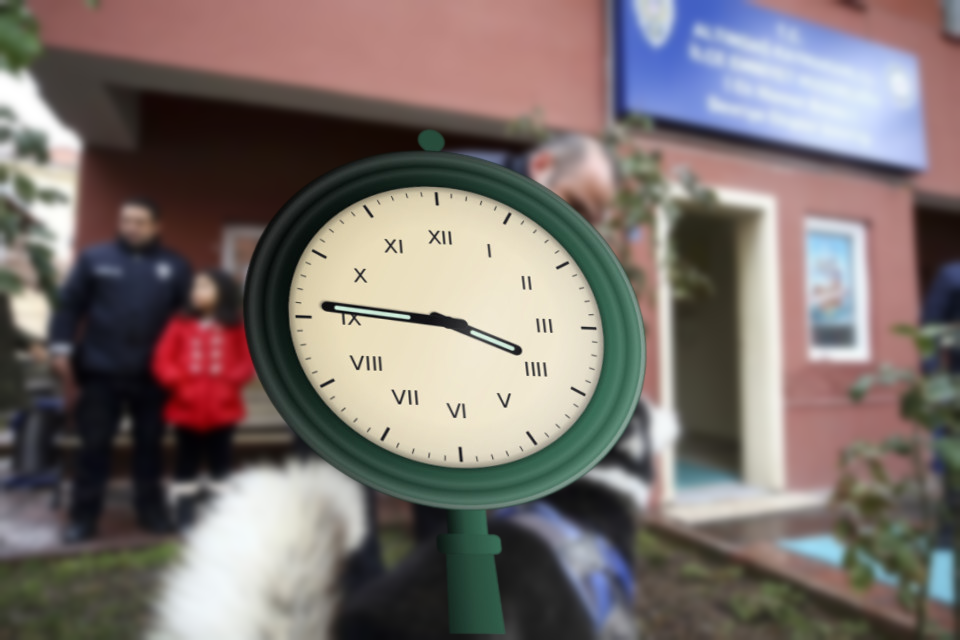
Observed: {"hour": 3, "minute": 46}
